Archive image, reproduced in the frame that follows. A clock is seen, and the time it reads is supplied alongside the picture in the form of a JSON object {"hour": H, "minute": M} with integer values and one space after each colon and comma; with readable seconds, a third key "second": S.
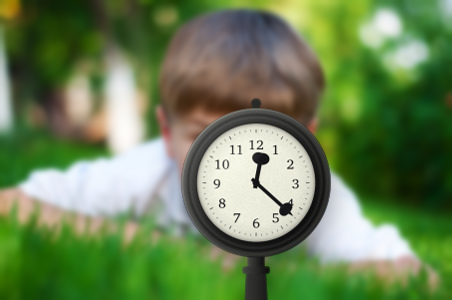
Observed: {"hour": 12, "minute": 22}
